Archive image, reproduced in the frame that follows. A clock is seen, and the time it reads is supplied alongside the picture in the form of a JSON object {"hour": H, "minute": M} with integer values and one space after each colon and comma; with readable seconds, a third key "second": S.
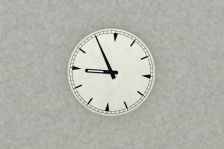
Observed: {"hour": 8, "minute": 55}
